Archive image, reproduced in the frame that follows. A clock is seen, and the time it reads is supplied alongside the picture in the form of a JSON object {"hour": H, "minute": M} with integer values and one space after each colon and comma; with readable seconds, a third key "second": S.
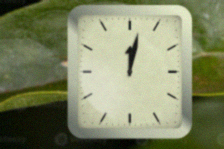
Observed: {"hour": 12, "minute": 2}
